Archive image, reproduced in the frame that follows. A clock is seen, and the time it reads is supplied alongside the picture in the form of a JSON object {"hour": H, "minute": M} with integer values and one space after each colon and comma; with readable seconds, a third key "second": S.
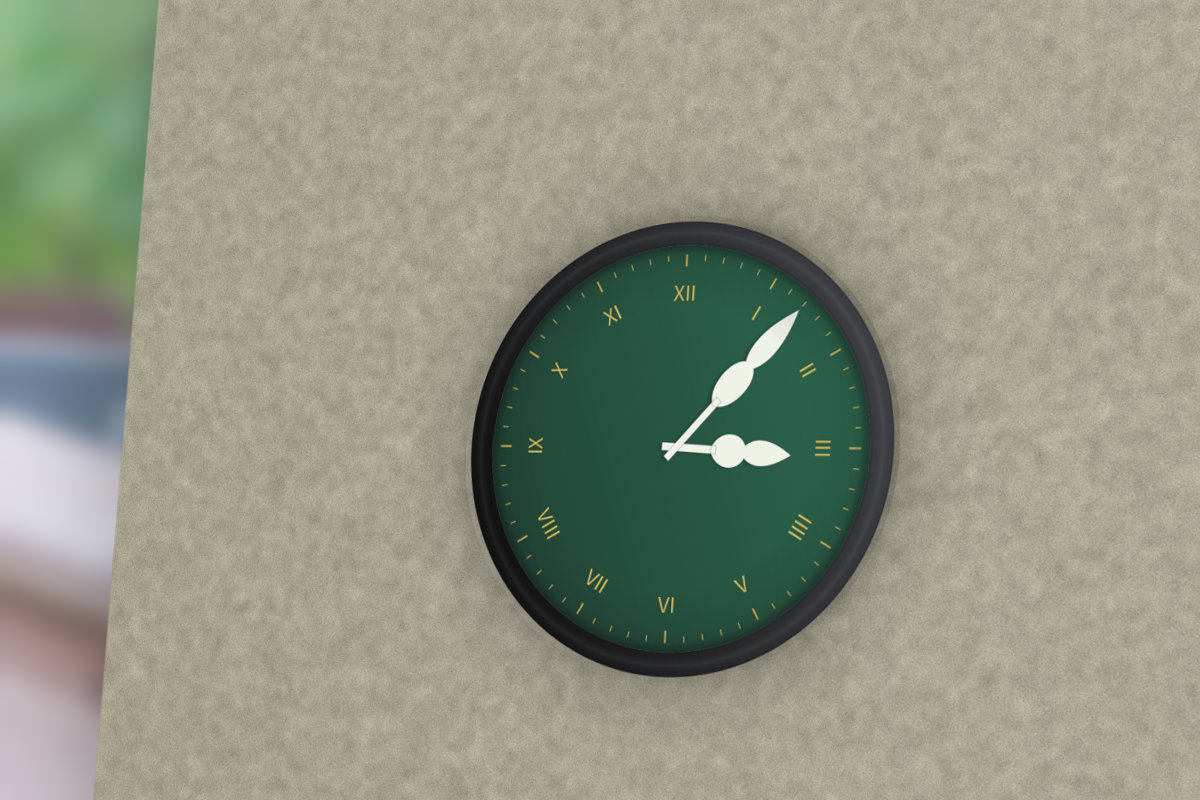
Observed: {"hour": 3, "minute": 7}
